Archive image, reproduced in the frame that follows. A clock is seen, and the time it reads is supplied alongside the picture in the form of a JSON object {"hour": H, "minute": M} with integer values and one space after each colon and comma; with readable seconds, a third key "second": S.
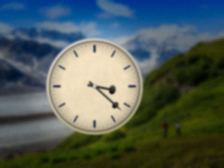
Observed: {"hour": 3, "minute": 22}
